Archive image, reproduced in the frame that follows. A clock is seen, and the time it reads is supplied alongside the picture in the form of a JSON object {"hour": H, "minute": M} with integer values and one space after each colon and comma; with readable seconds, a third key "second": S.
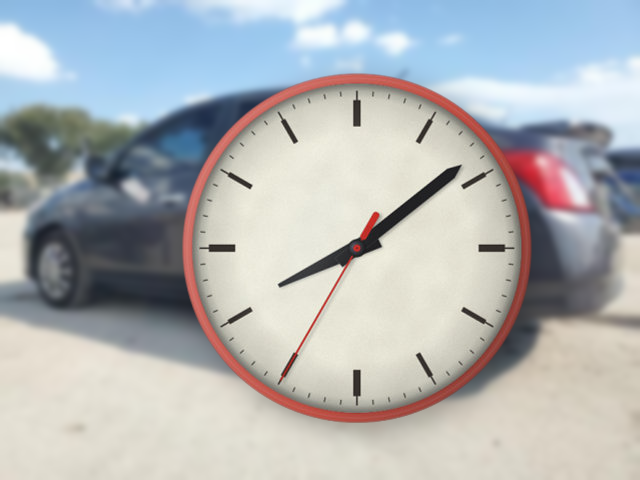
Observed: {"hour": 8, "minute": 8, "second": 35}
